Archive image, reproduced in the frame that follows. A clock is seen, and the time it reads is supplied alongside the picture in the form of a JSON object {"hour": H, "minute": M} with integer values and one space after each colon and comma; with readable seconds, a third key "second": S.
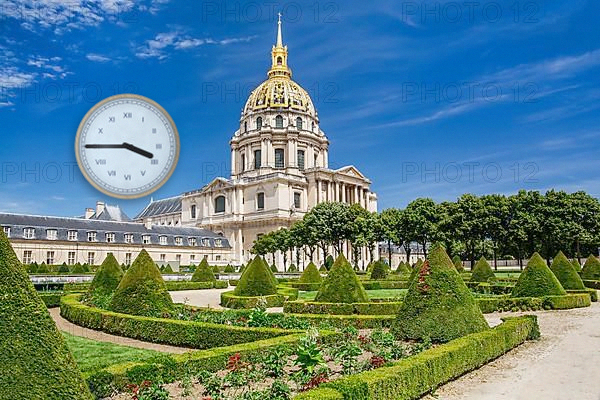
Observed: {"hour": 3, "minute": 45}
